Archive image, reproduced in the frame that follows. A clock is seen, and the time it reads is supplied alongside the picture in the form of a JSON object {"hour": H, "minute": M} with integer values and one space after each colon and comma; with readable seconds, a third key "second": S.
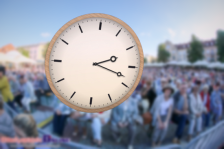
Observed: {"hour": 2, "minute": 18}
